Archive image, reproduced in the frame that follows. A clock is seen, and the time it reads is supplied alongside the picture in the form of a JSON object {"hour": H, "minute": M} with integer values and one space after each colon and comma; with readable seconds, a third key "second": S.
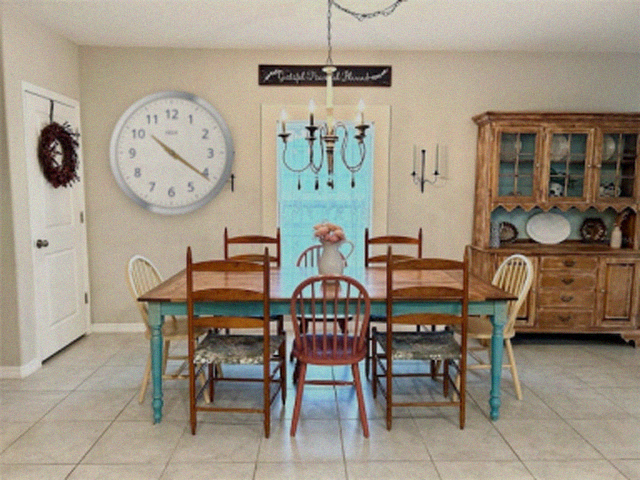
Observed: {"hour": 10, "minute": 21}
